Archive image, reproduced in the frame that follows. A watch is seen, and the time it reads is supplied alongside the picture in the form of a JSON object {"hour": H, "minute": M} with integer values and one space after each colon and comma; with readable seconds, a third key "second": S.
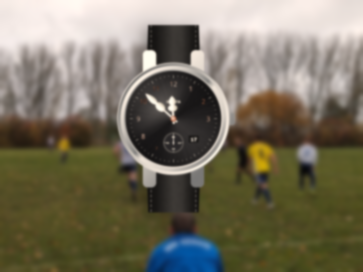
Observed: {"hour": 11, "minute": 52}
